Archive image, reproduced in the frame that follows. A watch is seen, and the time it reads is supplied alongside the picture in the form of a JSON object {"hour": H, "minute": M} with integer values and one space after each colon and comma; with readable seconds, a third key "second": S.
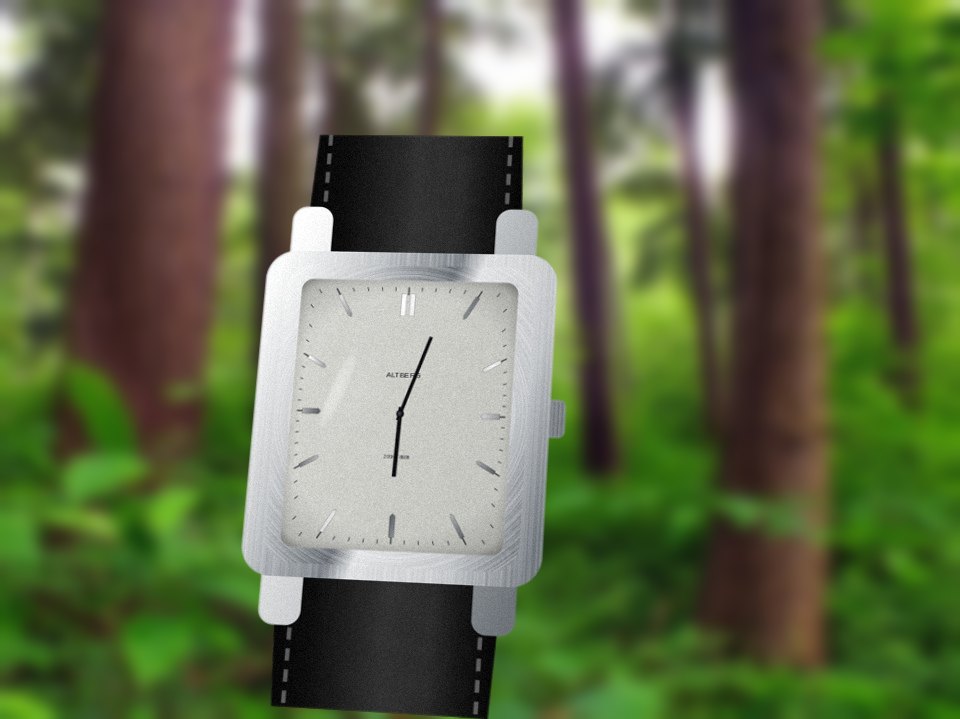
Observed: {"hour": 6, "minute": 3}
